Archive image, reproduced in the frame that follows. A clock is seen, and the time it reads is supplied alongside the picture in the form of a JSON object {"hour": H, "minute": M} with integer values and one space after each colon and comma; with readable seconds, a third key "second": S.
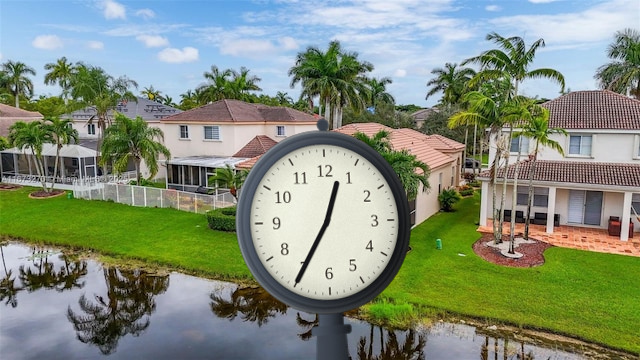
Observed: {"hour": 12, "minute": 35}
